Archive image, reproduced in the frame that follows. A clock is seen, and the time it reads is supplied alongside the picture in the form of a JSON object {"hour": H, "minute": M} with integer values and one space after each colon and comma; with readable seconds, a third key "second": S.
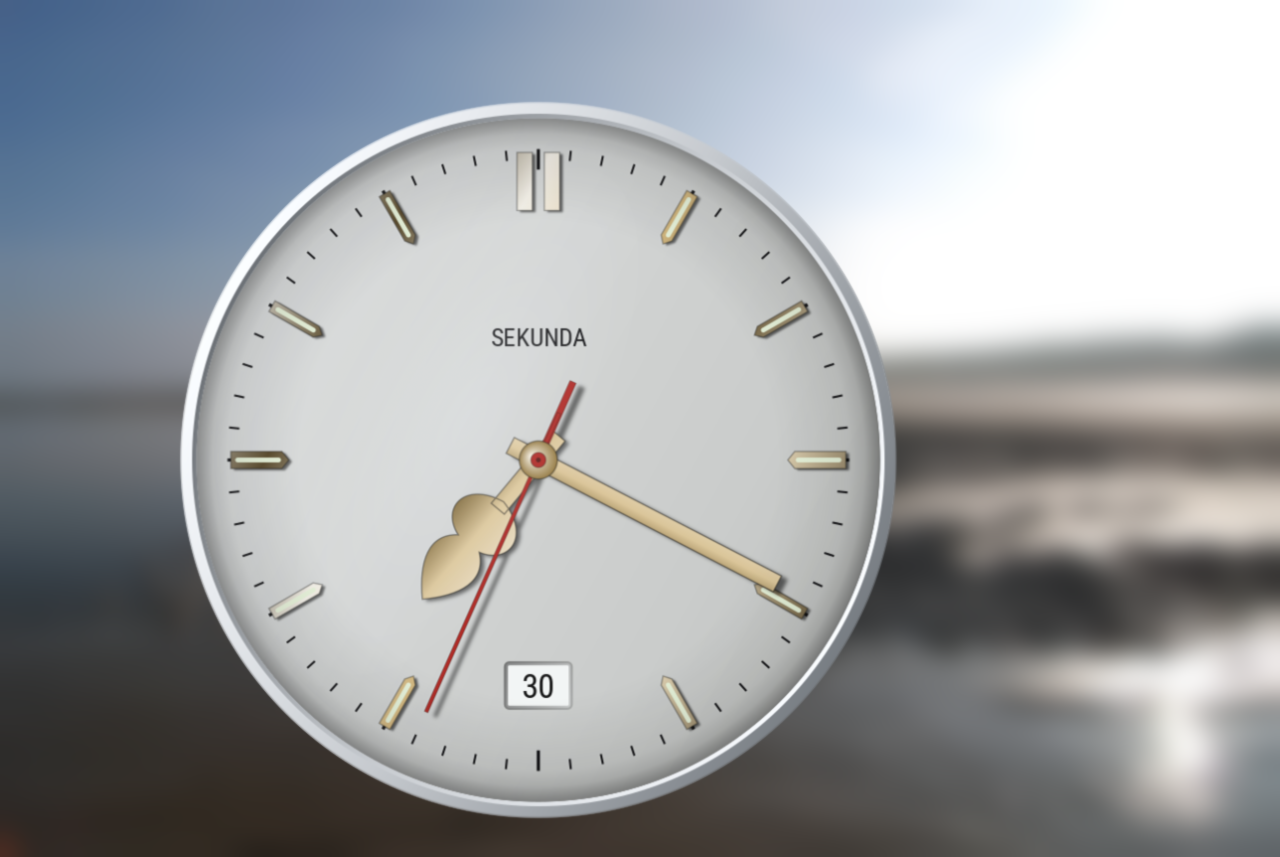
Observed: {"hour": 7, "minute": 19, "second": 34}
